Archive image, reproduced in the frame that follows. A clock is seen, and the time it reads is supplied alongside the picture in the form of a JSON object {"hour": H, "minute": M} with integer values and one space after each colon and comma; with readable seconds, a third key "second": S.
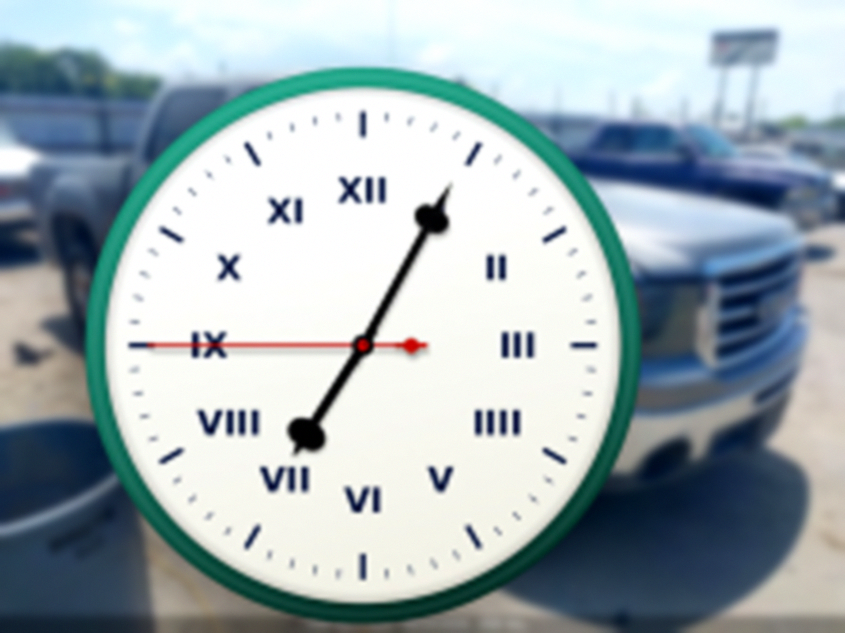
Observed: {"hour": 7, "minute": 4, "second": 45}
